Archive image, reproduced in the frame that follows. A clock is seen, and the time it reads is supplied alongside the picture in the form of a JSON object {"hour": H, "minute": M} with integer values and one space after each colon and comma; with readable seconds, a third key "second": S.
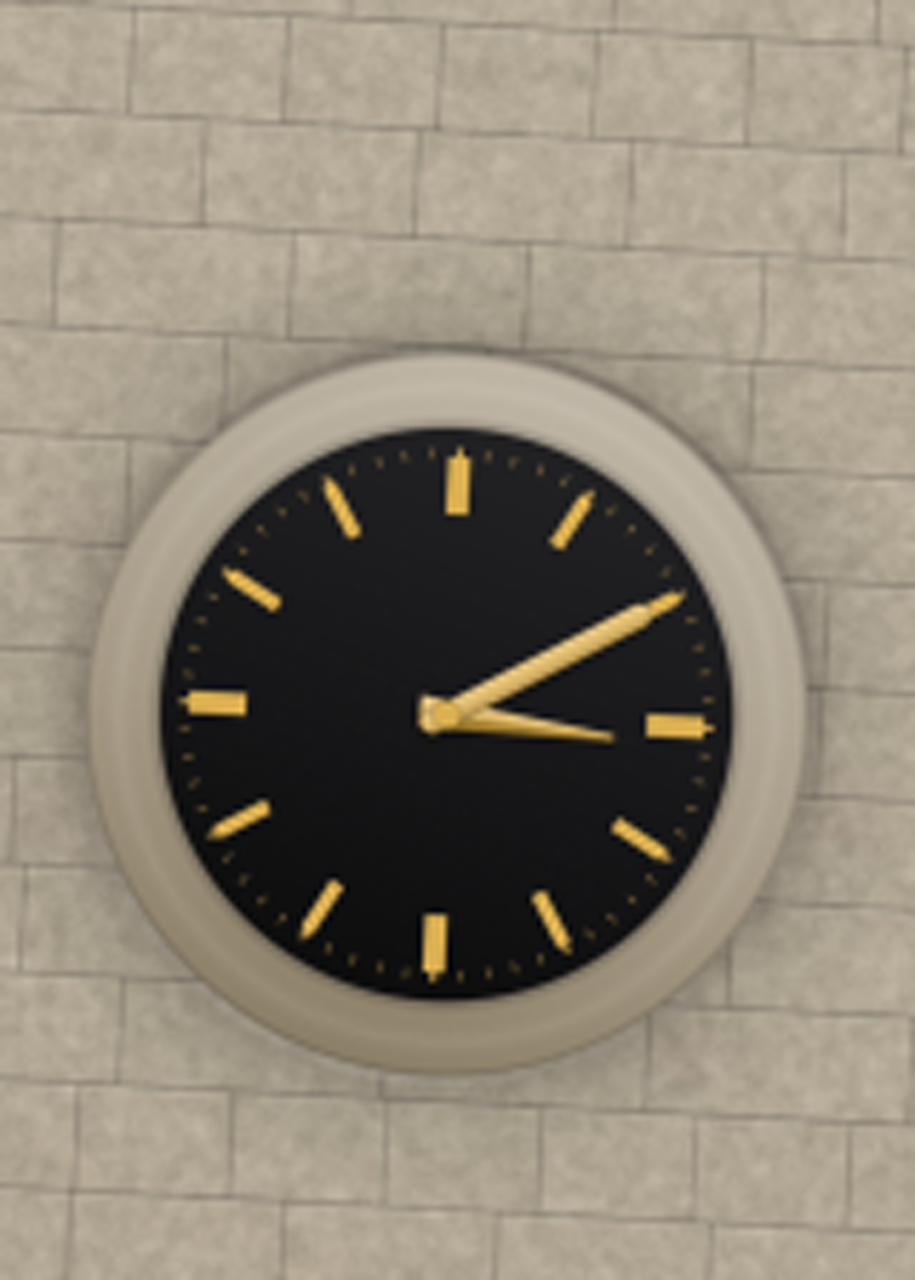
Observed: {"hour": 3, "minute": 10}
